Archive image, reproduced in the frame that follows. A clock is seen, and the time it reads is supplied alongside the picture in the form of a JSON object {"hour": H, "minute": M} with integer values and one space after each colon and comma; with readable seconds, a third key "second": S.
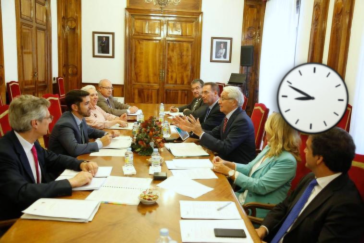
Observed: {"hour": 8, "minute": 49}
